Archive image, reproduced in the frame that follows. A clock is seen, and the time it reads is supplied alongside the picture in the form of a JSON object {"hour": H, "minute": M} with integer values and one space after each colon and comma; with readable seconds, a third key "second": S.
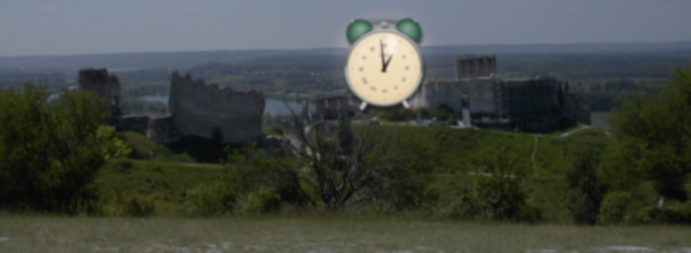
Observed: {"hour": 12, "minute": 59}
